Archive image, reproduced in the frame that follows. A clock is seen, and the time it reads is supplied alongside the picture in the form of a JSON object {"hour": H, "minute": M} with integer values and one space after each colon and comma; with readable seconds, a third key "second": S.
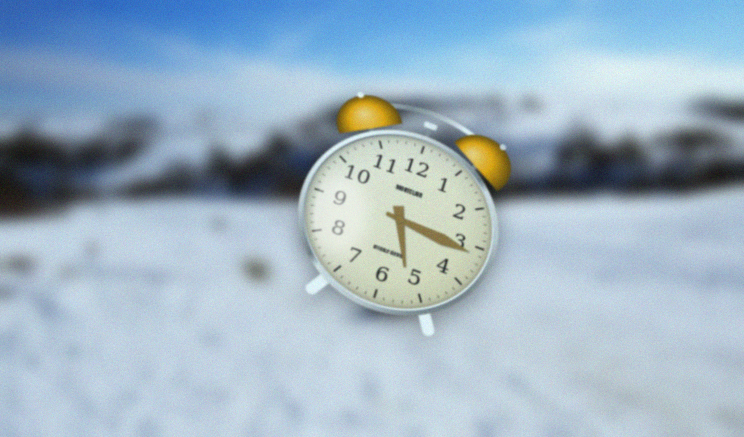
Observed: {"hour": 5, "minute": 16}
